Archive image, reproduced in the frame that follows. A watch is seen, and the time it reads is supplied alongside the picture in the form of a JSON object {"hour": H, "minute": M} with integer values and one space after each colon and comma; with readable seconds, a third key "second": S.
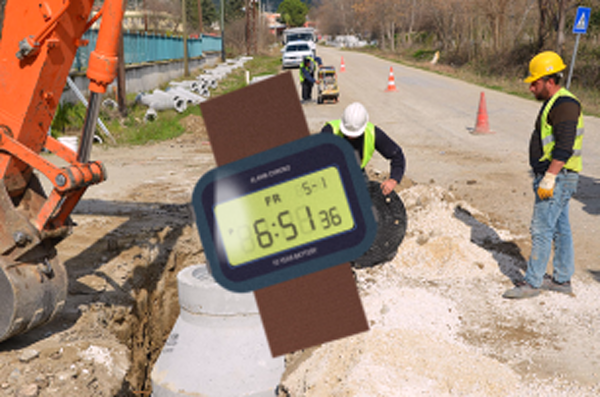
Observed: {"hour": 6, "minute": 51, "second": 36}
